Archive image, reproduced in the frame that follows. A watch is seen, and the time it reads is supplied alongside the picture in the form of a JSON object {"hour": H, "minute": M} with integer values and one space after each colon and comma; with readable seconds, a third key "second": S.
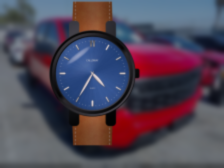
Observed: {"hour": 4, "minute": 35}
